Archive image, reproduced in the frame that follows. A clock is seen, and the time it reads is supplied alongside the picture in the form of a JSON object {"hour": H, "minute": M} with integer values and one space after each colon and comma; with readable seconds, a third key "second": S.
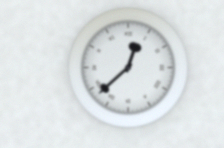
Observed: {"hour": 12, "minute": 38}
